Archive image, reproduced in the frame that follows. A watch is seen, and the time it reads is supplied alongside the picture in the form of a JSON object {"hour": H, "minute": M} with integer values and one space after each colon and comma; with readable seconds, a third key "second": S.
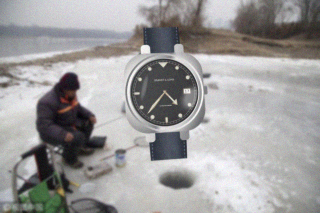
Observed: {"hour": 4, "minute": 37}
